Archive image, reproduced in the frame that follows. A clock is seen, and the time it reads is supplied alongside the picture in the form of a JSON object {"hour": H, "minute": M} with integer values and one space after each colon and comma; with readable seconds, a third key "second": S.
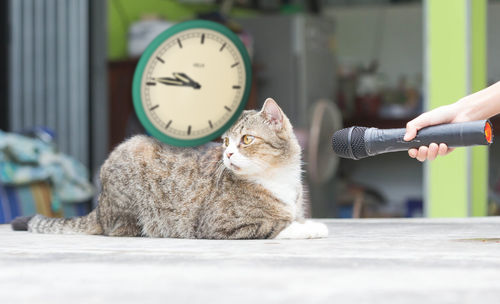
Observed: {"hour": 9, "minute": 46}
